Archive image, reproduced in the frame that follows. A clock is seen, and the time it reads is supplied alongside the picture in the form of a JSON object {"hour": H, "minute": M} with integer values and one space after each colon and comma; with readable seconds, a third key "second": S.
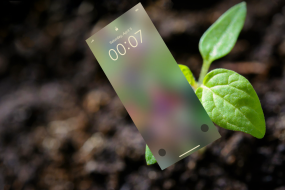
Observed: {"hour": 0, "minute": 7}
